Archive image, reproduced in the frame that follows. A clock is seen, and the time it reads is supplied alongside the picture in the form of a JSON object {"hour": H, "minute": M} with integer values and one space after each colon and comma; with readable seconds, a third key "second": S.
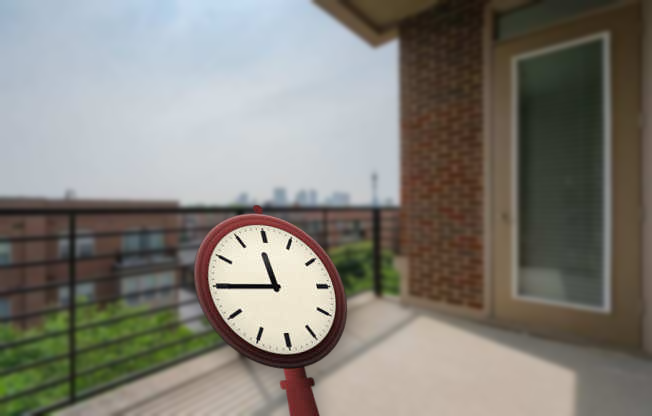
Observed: {"hour": 11, "minute": 45}
